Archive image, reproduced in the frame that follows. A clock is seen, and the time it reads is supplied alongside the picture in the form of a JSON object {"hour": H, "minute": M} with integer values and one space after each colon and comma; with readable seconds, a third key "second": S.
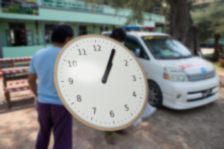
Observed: {"hour": 1, "minute": 5}
